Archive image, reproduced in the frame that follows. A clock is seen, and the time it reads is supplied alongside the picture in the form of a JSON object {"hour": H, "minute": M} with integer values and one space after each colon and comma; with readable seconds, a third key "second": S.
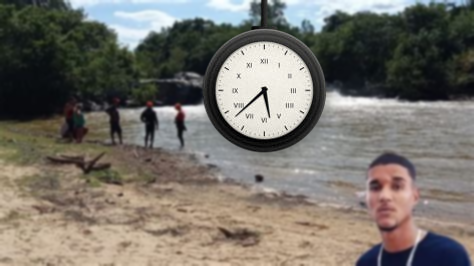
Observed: {"hour": 5, "minute": 38}
